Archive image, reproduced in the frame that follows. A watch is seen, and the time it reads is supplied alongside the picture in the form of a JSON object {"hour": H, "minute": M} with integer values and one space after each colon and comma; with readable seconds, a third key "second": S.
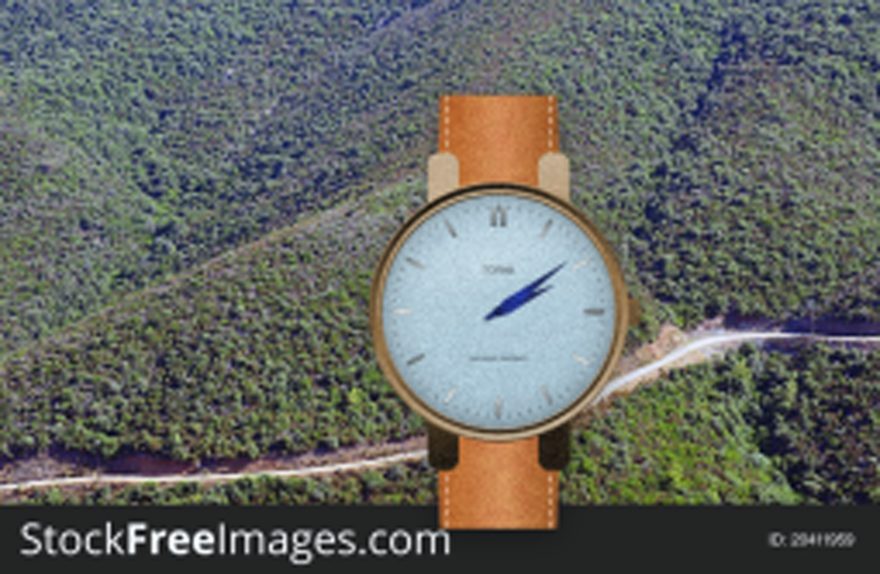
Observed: {"hour": 2, "minute": 9}
